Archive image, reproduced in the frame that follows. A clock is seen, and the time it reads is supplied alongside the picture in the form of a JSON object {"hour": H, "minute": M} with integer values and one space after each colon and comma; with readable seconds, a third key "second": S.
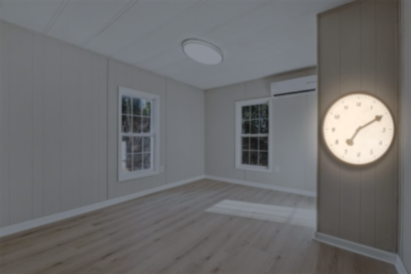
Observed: {"hour": 7, "minute": 10}
